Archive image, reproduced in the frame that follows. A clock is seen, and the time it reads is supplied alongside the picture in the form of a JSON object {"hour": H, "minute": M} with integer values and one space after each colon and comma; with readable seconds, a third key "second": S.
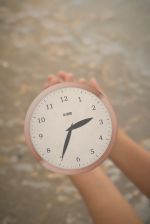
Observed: {"hour": 2, "minute": 35}
